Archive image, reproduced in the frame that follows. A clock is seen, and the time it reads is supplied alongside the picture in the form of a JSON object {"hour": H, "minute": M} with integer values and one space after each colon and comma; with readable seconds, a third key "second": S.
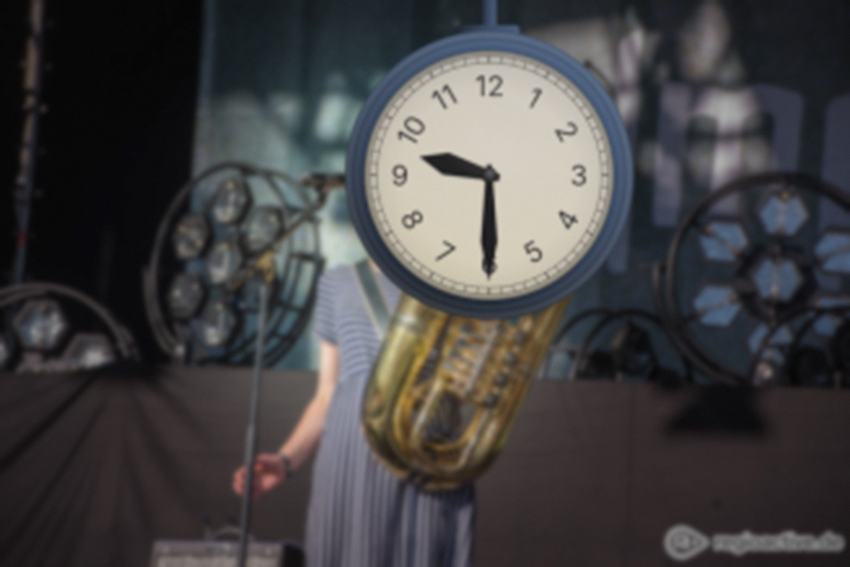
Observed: {"hour": 9, "minute": 30}
